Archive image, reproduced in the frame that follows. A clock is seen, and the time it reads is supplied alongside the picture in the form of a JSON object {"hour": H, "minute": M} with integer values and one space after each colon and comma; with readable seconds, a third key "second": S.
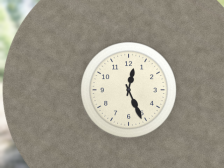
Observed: {"hour": 12, "minute": 26}
